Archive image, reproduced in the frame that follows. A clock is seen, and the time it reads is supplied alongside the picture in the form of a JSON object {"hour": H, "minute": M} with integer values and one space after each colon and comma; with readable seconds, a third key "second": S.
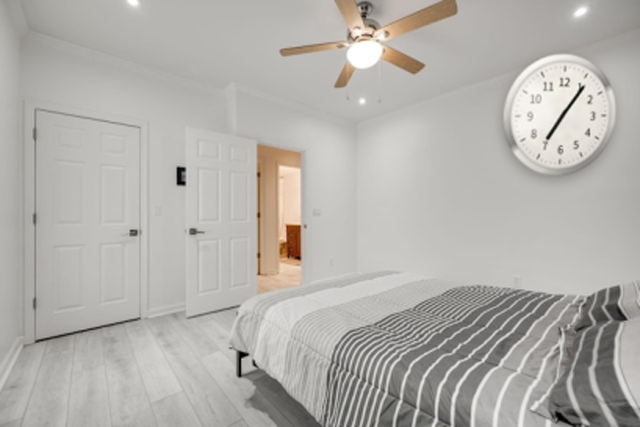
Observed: {"hour": 7, "minute": 6}
